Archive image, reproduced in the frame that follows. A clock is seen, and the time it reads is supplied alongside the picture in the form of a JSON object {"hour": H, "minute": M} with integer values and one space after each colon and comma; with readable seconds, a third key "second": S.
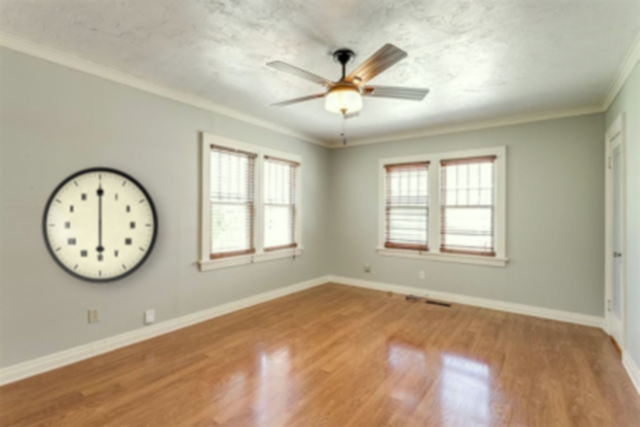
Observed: {"hour": 6, "minute": 0}
